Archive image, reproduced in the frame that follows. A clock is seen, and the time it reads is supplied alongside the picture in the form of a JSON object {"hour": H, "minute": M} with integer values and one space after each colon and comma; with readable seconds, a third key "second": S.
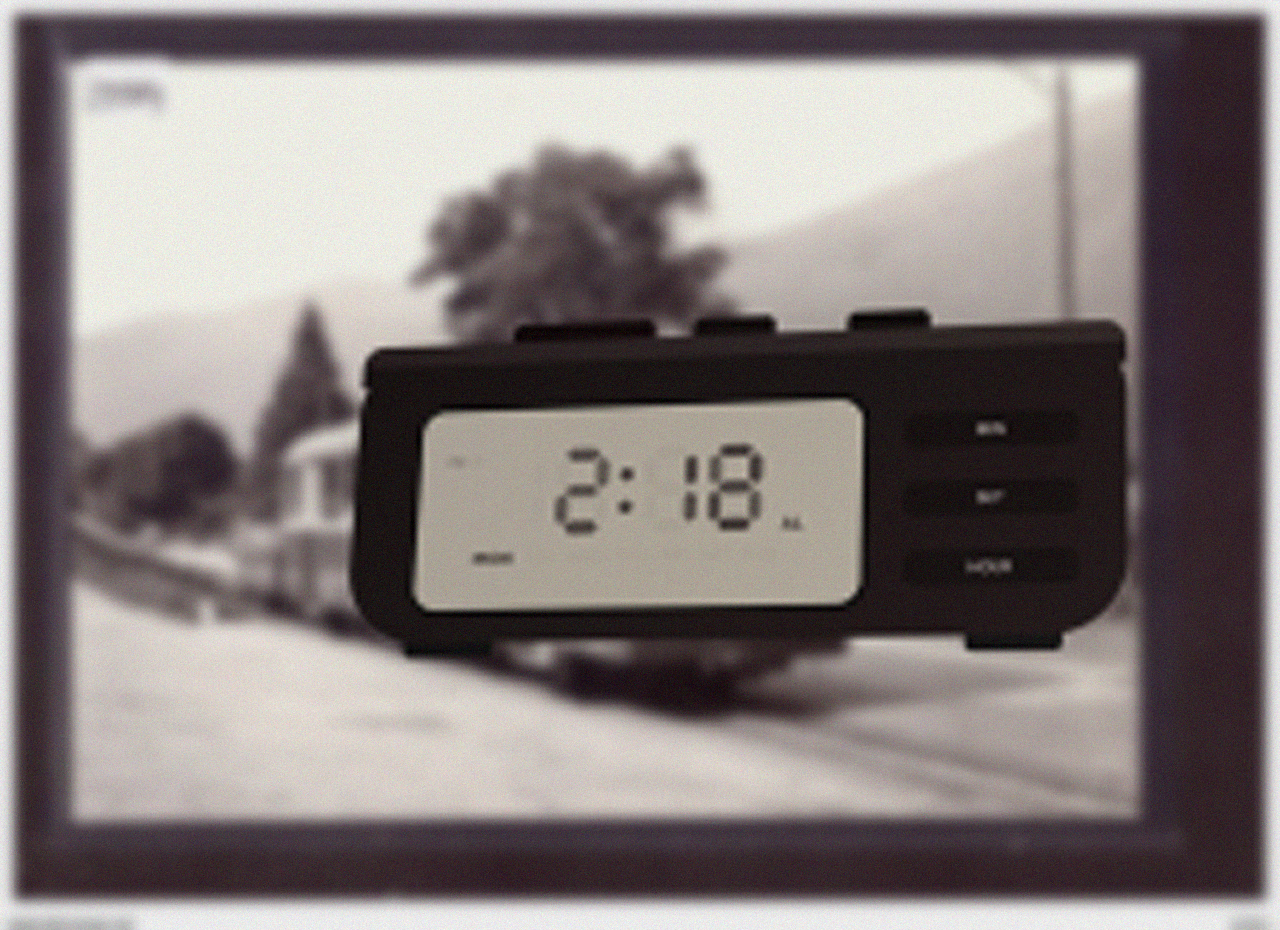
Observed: {"hour": 2, "minute": 18}
